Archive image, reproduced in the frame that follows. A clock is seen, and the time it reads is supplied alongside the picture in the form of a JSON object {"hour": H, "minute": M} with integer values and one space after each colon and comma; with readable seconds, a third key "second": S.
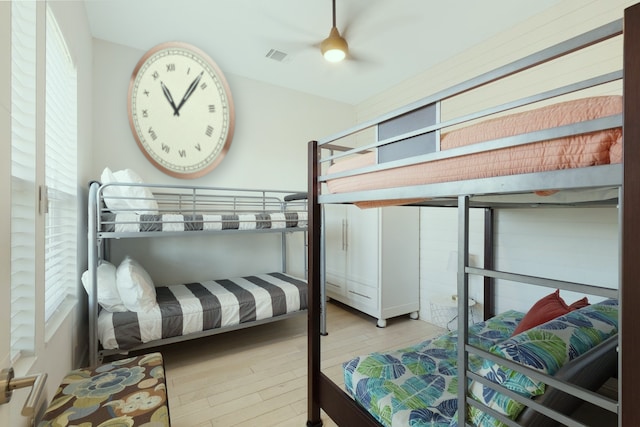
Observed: {"hour": 11, "minute": 8}
